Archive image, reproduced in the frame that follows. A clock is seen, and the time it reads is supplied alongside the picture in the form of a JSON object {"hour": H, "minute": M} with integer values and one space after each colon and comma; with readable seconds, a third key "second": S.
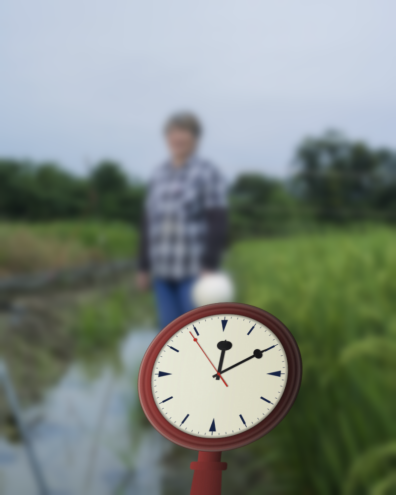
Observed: {"hour": 12, "minute": 9, "second": 54}
